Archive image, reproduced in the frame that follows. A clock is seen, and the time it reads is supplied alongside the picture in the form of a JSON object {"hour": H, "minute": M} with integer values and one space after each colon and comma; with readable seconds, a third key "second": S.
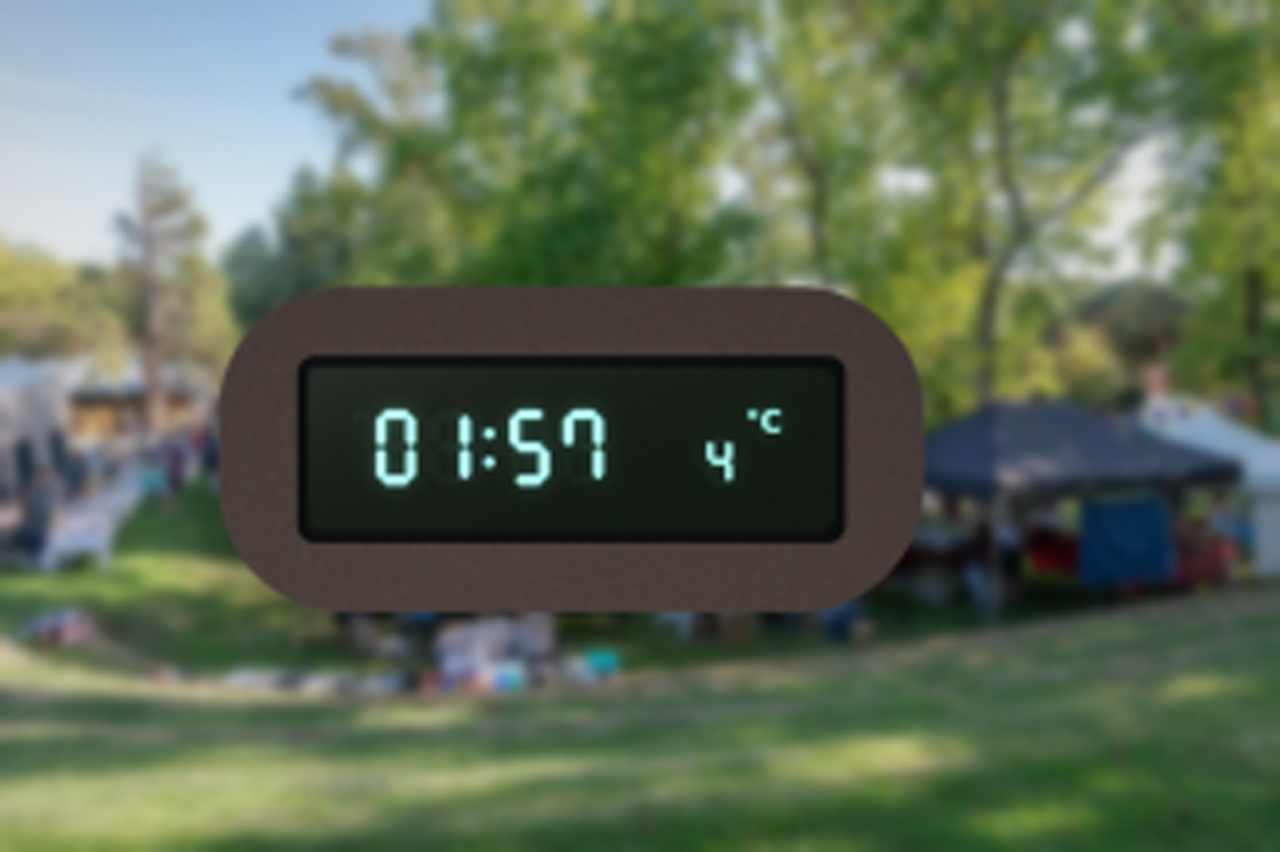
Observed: {"hour": 1, "minute": 57}
